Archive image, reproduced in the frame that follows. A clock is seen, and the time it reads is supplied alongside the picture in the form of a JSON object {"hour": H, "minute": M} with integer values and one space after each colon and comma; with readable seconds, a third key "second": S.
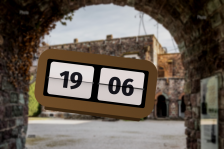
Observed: {"hour": 19, "minute": 6}
